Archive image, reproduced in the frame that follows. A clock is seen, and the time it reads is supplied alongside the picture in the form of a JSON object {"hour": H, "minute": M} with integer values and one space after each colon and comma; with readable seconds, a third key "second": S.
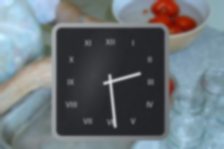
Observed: {"hour": 2, "minute": 29}
